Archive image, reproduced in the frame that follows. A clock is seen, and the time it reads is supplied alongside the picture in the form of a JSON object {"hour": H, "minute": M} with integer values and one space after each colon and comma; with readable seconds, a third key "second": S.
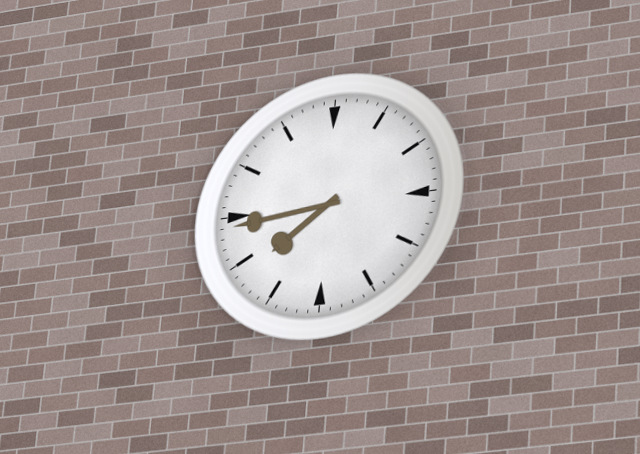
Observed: {"hour": 7, "minute": 44}
